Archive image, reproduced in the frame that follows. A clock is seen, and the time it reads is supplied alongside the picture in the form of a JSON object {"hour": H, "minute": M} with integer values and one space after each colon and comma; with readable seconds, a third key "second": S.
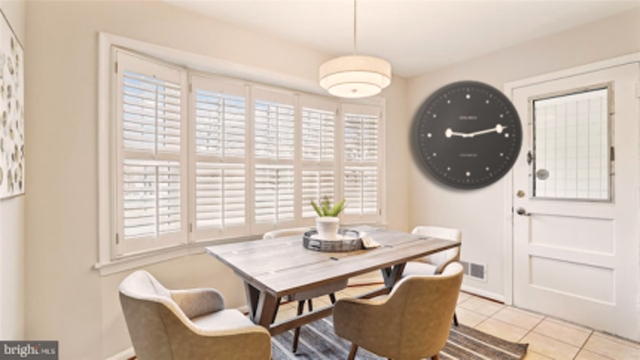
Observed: {"hour": 9, "minute": 13}
